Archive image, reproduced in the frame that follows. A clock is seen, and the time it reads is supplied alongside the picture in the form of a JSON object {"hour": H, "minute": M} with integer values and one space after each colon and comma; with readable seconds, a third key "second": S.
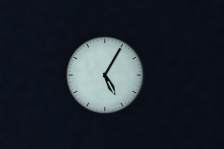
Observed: {"hour": 5, "minute": 5}
